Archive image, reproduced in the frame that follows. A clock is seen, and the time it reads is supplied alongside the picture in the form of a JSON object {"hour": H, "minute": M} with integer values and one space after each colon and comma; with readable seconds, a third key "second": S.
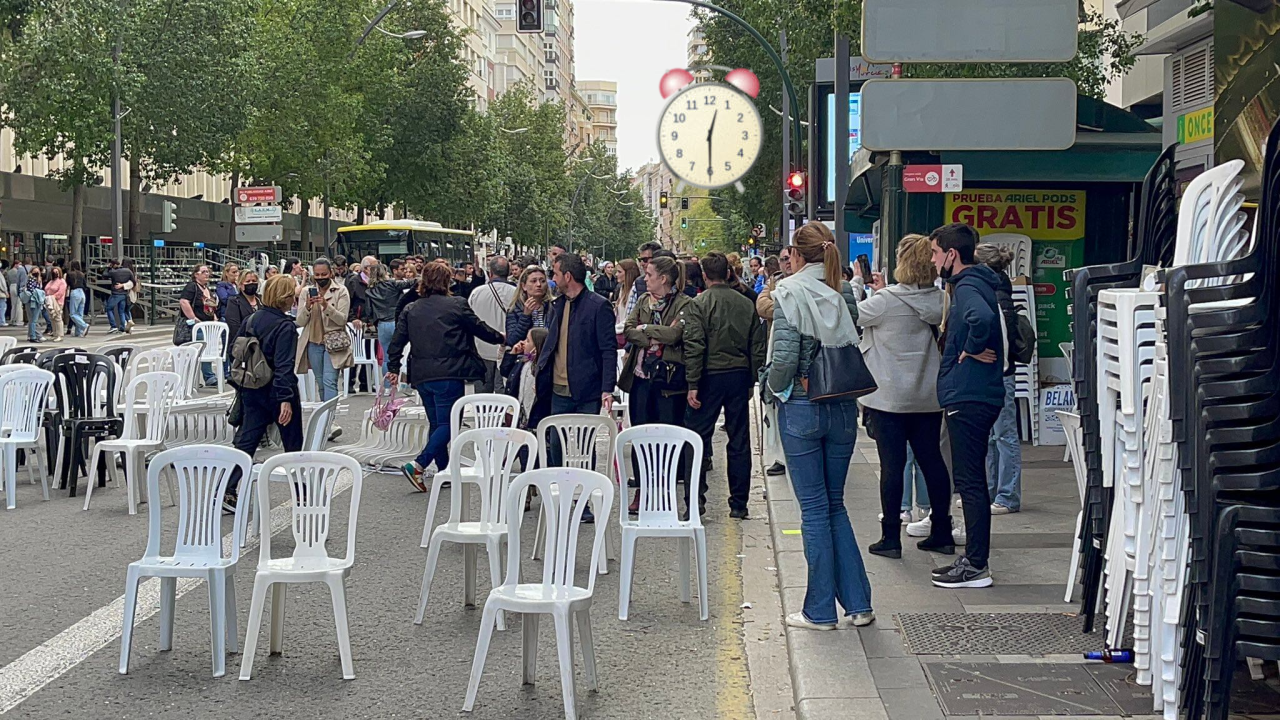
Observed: {"hour": 12, "minute": 30}
